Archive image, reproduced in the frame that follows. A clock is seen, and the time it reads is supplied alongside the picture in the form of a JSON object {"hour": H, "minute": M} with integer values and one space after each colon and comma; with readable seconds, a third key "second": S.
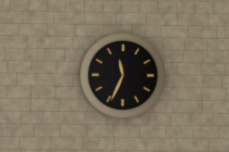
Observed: {"hour": 11, "minute": 34}
